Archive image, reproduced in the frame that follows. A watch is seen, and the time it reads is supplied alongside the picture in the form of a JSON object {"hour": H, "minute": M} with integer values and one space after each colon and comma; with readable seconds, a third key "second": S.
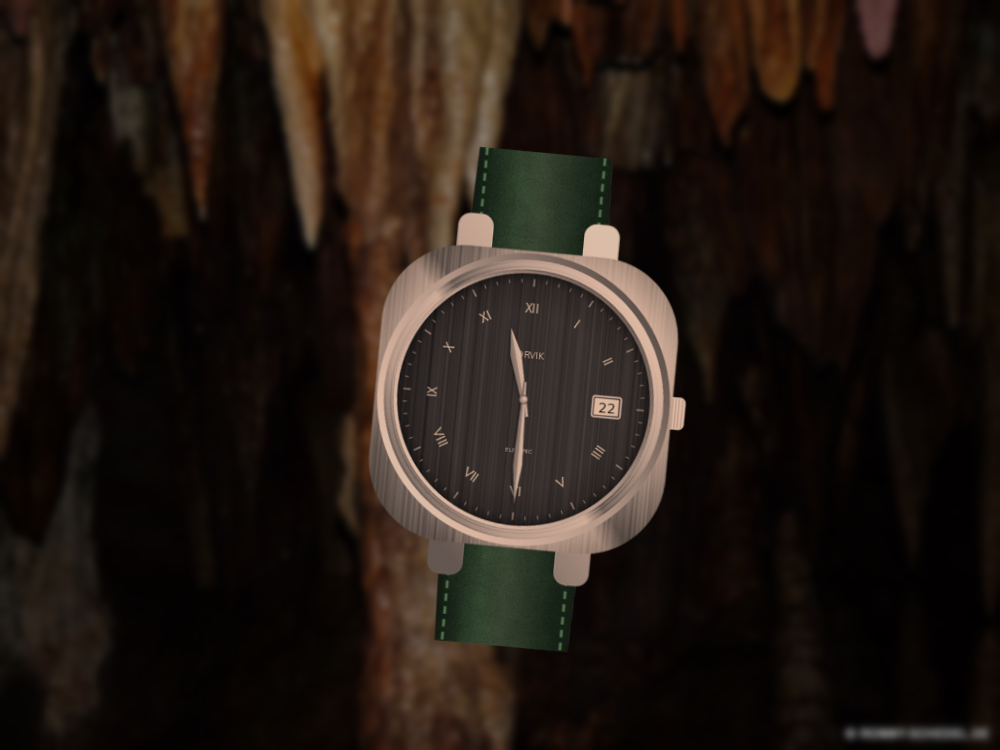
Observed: {"hour": 11, "minute": 30}
